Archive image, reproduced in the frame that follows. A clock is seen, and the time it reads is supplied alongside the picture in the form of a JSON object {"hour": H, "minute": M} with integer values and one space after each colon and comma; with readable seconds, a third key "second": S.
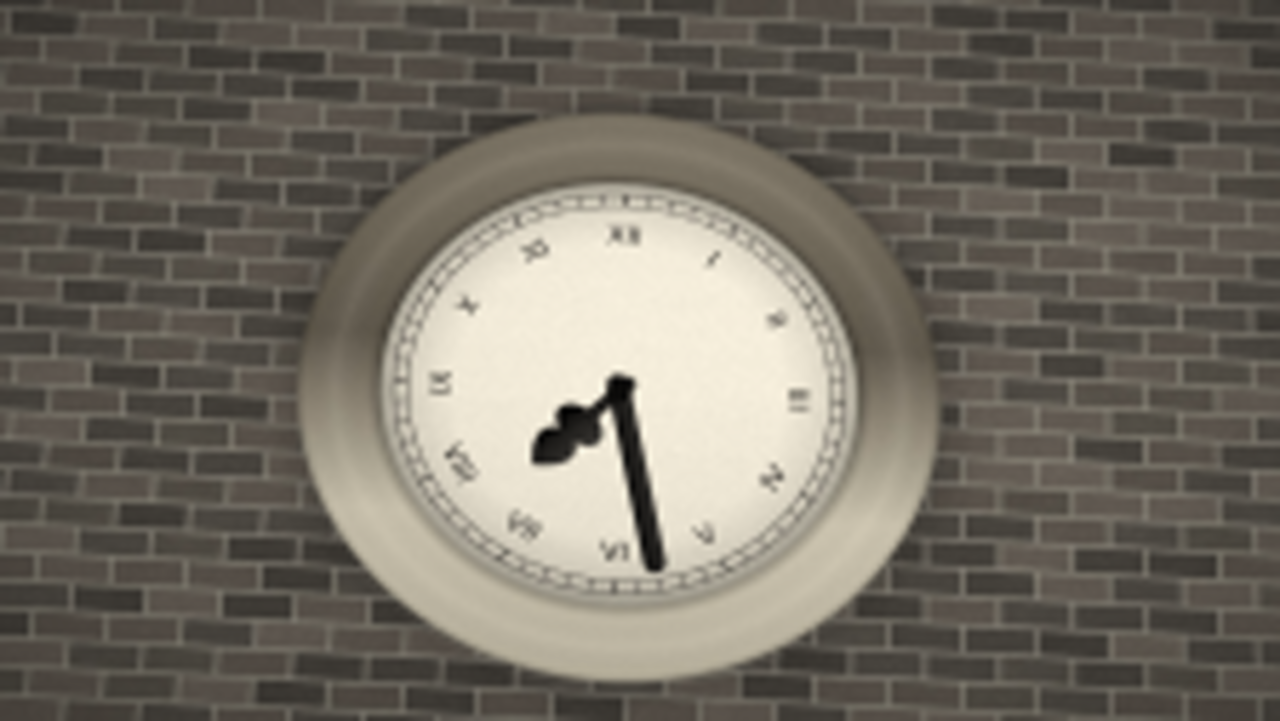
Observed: {"hour": 7, "minute": 28}
